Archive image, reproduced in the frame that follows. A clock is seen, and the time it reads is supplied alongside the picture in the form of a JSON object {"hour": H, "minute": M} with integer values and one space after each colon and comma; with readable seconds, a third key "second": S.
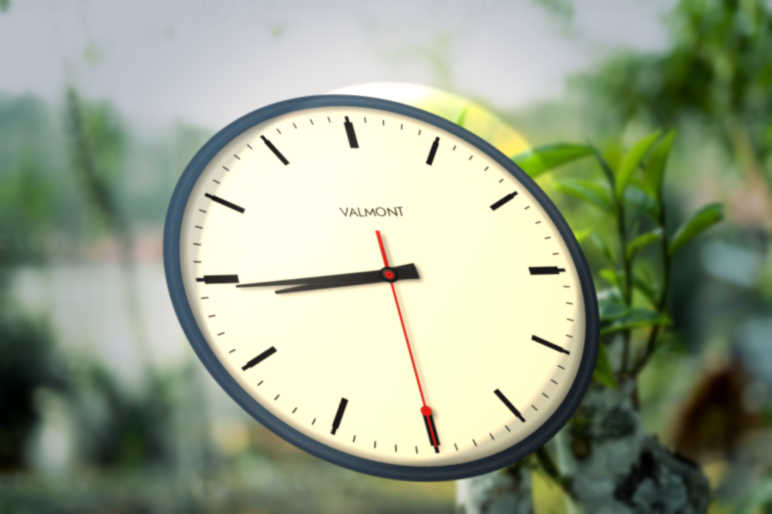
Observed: {"hour": 8, "minute": 44, "second": 30}
